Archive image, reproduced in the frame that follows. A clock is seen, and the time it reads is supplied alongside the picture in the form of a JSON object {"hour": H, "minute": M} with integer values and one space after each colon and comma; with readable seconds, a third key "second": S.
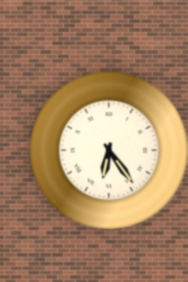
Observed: {"hour": 6, "minute": 24}
